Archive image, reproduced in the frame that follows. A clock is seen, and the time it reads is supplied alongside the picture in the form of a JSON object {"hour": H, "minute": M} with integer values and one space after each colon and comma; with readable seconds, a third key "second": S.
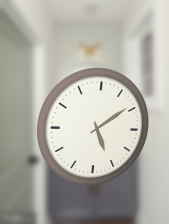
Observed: {"hour": 5, "minute": 9}
